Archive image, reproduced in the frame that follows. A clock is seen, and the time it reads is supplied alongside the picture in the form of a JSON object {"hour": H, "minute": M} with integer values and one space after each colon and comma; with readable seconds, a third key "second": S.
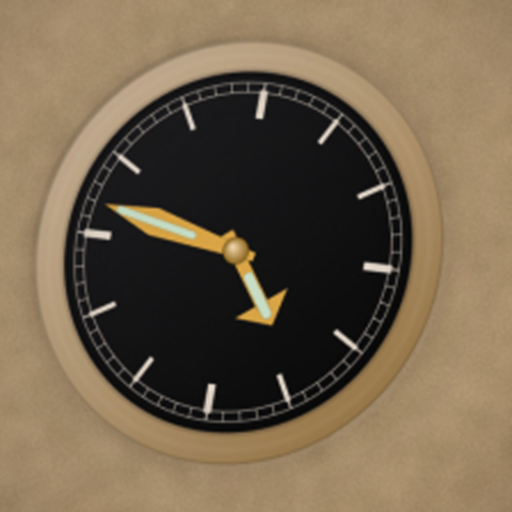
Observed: {"hour": 4, "minute": 47}
